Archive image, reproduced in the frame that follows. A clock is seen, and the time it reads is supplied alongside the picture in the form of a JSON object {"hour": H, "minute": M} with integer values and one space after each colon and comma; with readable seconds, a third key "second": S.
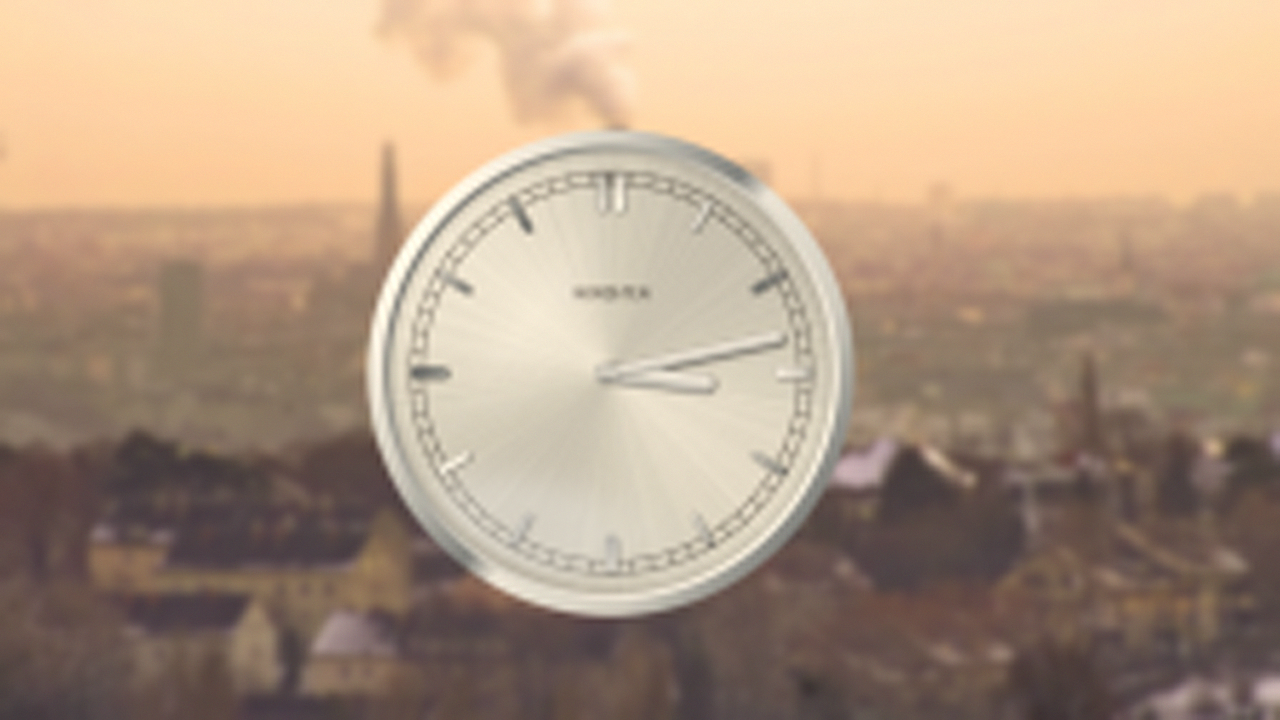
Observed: {"hour": 3, "minute": 13}
